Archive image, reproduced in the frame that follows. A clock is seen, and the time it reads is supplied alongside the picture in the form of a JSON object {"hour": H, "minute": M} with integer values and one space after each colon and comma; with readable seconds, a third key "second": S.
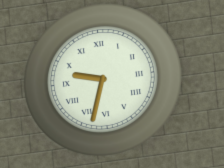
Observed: {"hour": 9, "minute": 33}
